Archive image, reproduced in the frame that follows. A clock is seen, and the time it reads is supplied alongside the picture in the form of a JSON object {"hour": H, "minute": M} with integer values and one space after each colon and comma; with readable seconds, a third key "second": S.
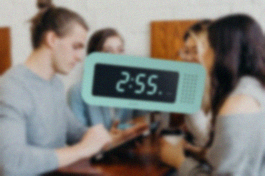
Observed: {"hour": 2, "minute": 55}
